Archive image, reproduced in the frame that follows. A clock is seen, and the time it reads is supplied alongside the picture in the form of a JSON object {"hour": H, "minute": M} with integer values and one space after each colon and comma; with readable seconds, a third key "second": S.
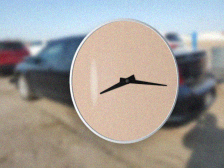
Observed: {"hour": 8, "minute": 16}
